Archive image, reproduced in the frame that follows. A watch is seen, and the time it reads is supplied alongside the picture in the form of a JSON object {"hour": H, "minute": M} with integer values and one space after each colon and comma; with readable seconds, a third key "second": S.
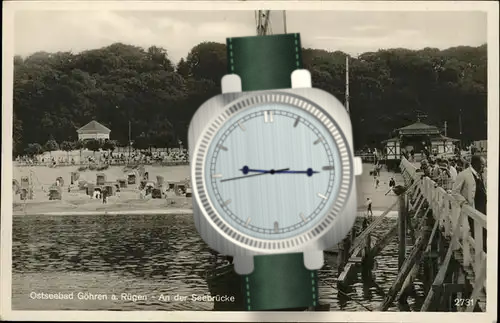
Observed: {"hour": 9, "minute": 15, "second": 44}
